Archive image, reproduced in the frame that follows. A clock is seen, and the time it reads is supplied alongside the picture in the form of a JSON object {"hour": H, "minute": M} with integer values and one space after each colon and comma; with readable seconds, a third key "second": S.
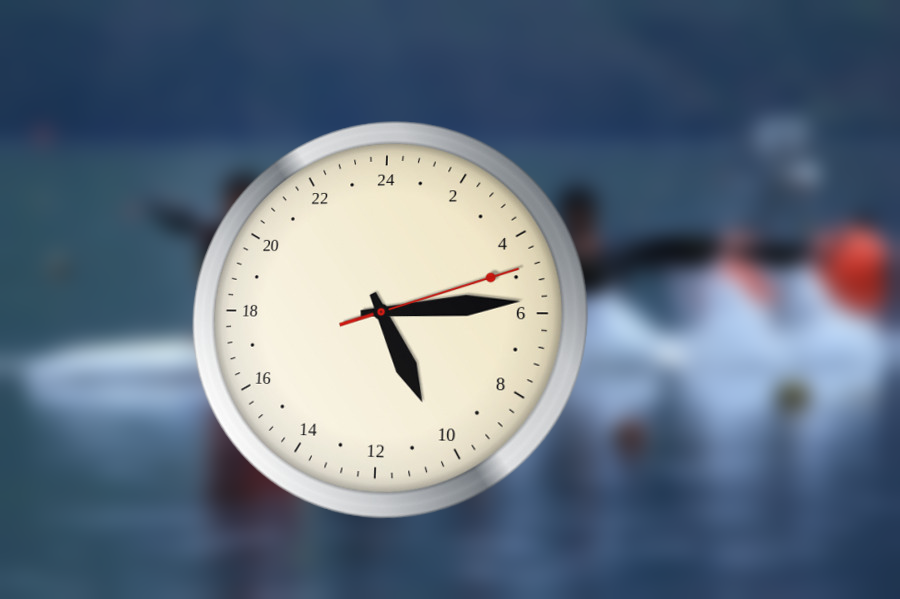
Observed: {"hour": 10, "minute": 14, "second": 12}
